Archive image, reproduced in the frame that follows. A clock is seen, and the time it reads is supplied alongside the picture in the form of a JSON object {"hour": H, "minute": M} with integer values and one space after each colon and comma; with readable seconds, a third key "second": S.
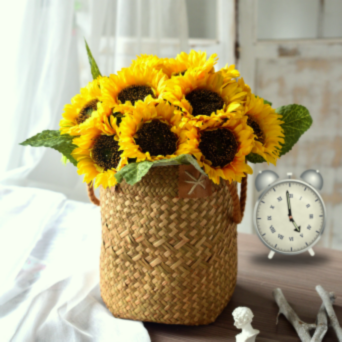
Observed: {"hour": 4, "minute": 59}
